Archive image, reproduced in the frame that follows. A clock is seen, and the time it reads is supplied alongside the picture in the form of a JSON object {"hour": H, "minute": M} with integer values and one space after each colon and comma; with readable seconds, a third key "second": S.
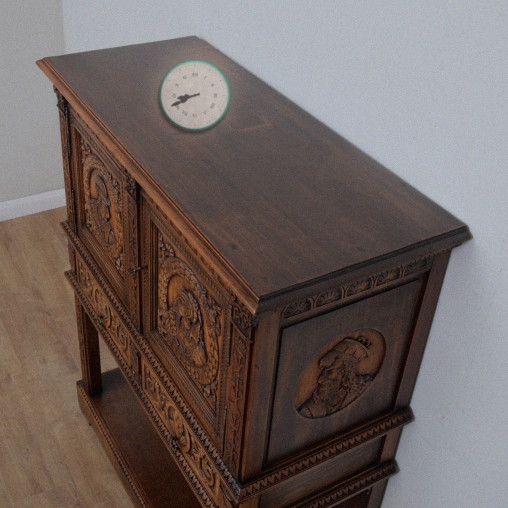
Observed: {"hour": 8, "minute": 41}
